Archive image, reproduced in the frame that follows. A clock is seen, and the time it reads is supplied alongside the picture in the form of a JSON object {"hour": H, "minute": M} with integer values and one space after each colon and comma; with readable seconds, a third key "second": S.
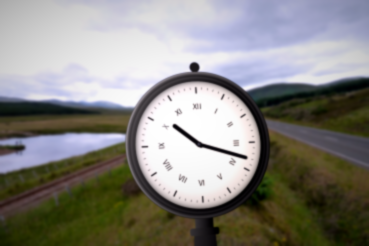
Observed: {"hour": 10, "minute": 18}
